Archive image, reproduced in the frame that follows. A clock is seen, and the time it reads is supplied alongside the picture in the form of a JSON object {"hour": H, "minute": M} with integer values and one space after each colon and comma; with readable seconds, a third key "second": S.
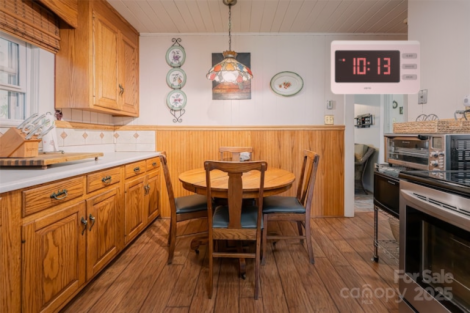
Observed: {"hour": 10, "minute": 13}
